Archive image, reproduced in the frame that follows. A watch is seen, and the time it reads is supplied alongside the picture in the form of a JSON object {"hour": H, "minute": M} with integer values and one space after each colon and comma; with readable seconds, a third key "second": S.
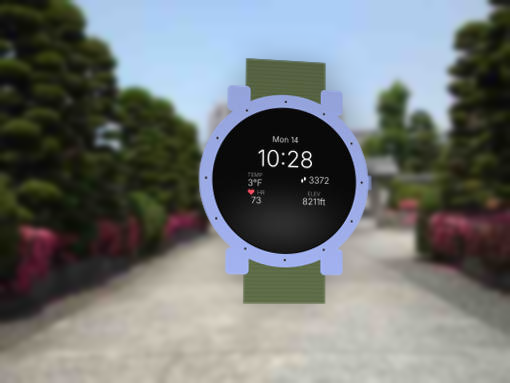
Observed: {"hour": 10, "minute": 28}
